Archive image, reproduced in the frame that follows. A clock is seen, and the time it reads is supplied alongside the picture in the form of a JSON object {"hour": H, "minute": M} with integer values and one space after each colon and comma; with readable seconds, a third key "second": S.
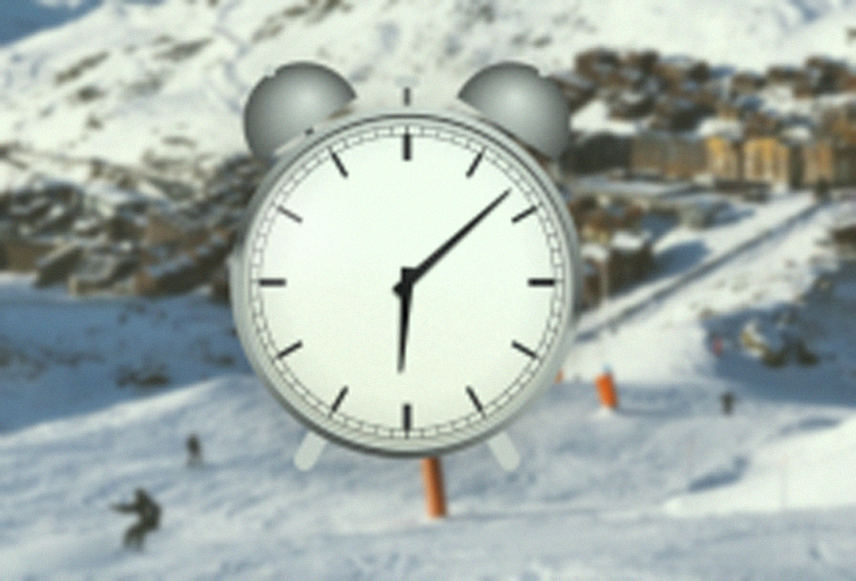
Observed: {"hour": 6, "minute": 8}
